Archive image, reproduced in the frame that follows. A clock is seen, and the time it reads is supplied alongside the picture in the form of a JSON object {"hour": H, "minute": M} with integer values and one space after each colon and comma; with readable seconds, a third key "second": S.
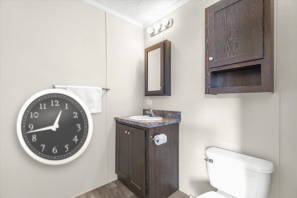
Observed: {"hour": 12, "minute": 43}
